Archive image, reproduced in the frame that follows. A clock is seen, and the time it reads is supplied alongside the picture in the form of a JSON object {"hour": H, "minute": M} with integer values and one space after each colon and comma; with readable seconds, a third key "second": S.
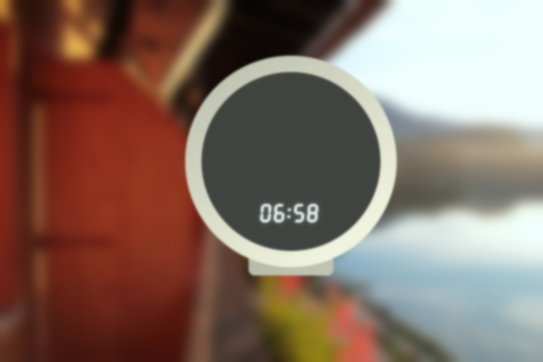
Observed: {"hour": 6, "minute": 58}
